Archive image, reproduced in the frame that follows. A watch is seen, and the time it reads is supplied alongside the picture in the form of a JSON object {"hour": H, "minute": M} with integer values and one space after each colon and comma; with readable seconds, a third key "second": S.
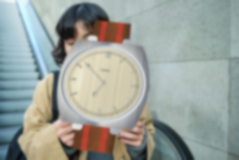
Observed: {"hour": 6, "minute": 52}
